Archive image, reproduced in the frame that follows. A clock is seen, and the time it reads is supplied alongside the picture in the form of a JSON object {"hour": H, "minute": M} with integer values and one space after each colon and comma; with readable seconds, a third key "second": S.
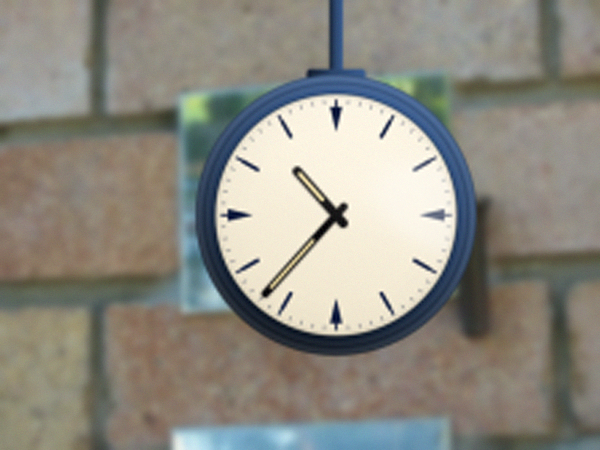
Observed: {"hour": 10, "minute": 37}
